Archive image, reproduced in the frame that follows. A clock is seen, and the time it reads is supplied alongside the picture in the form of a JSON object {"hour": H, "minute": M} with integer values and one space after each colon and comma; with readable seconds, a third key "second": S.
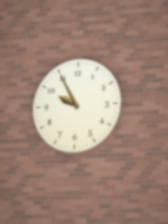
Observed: {"hour": 9, "minute": 55}
